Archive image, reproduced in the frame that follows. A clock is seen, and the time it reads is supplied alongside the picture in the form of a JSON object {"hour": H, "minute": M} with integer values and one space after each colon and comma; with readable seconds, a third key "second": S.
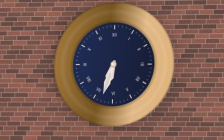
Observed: {"hour": 6, "minute": 33}
